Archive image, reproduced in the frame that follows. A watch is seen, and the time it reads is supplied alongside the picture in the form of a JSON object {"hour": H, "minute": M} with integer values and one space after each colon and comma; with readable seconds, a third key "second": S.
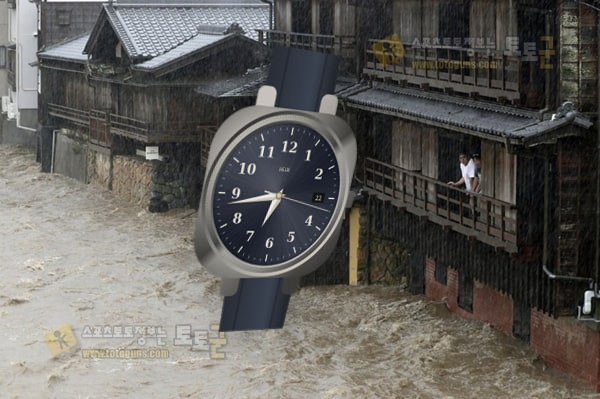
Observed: {"hour": 6, "minute": 43, "second": 17}
